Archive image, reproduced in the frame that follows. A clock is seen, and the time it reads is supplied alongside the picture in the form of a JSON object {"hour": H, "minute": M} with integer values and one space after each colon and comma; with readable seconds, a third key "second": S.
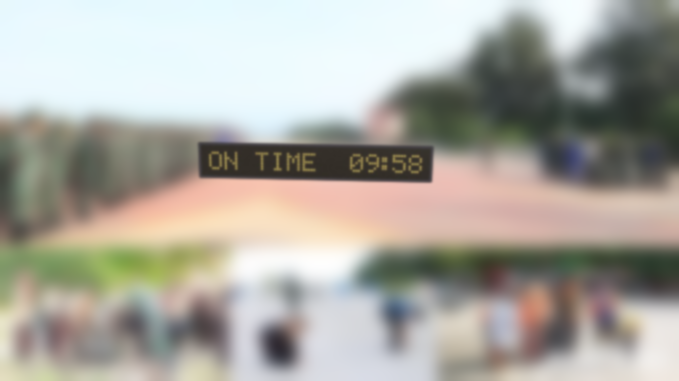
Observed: {"hour": 9, "minute": 58}
